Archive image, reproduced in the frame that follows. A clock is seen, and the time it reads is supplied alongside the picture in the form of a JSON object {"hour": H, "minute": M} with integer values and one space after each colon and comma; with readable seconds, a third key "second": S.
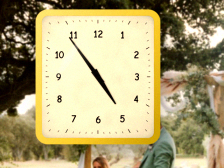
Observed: {"hour": 4, "minute": 54}
